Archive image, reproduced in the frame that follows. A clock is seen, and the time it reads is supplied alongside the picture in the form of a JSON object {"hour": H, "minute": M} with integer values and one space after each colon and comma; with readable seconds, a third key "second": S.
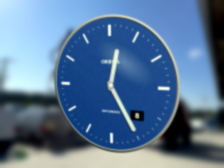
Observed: {"hour": 12, "minute": 25}
